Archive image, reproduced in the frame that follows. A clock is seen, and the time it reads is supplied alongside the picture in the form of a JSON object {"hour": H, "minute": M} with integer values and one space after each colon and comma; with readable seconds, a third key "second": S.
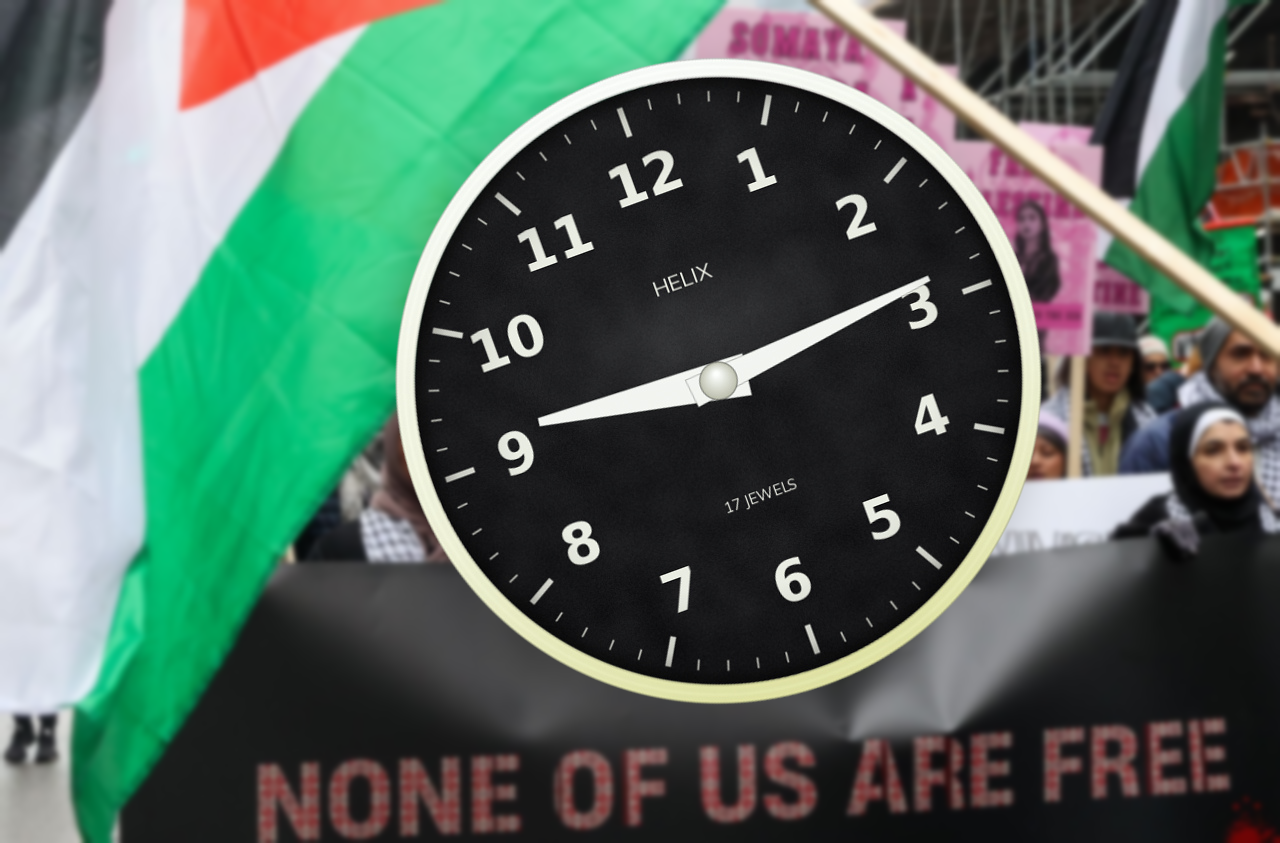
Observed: {"hour": 9, "minute": 14}
